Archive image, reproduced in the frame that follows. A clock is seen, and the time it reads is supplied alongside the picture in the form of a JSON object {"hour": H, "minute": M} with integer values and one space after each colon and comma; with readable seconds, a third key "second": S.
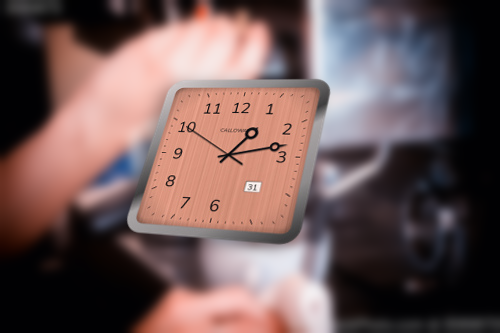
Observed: {"hour": 1, "minute": 12, "second": 50}
